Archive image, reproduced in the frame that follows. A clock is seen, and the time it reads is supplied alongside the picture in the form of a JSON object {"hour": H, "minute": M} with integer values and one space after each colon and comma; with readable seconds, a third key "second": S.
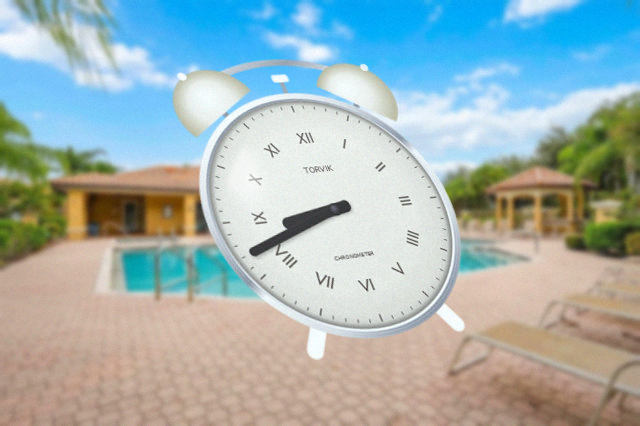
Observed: {"hour": 8, "minute": 42}
